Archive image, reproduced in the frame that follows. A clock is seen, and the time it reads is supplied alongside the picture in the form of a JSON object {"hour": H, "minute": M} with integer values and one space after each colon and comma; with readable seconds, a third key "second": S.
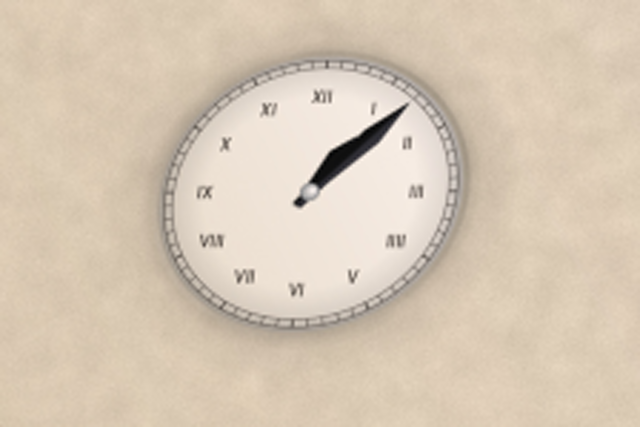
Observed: {"hour": 1, "minute": 7}
